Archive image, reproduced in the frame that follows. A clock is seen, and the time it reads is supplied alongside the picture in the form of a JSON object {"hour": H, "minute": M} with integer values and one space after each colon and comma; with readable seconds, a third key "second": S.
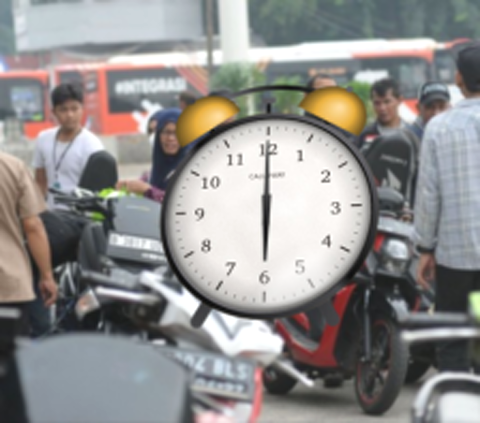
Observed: {"hour": 6, "minute": 0}
